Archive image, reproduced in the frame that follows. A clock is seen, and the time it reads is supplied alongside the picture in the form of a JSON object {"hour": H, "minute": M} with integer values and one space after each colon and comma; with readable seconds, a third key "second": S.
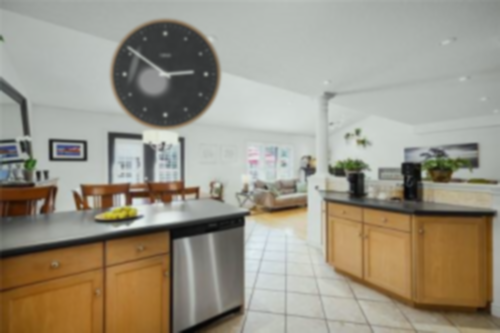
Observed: {"hour": 2, "minute": 51}
